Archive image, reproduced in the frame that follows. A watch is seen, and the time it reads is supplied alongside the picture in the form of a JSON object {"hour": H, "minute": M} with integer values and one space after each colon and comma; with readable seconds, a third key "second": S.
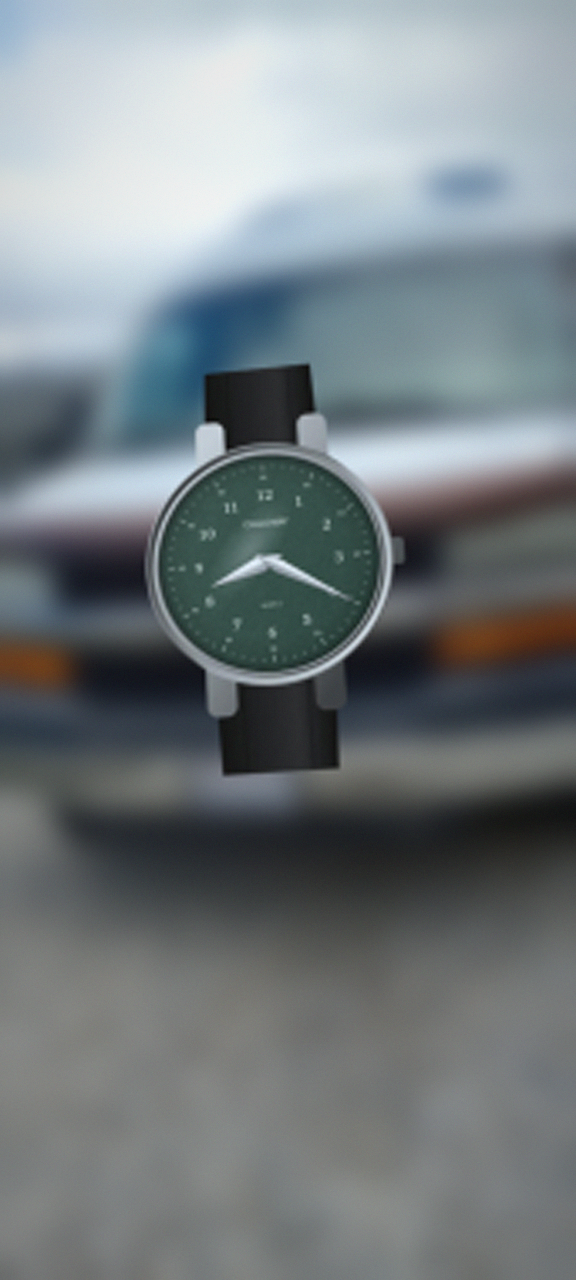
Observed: {"hour": 8, "minute": 20}
